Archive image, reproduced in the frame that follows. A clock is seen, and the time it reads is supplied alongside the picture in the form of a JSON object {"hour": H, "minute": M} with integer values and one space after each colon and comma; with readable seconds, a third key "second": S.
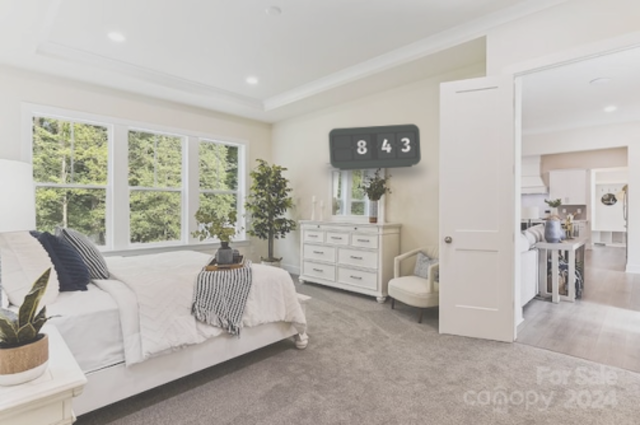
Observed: {"hour": 8, "minute": 43}
